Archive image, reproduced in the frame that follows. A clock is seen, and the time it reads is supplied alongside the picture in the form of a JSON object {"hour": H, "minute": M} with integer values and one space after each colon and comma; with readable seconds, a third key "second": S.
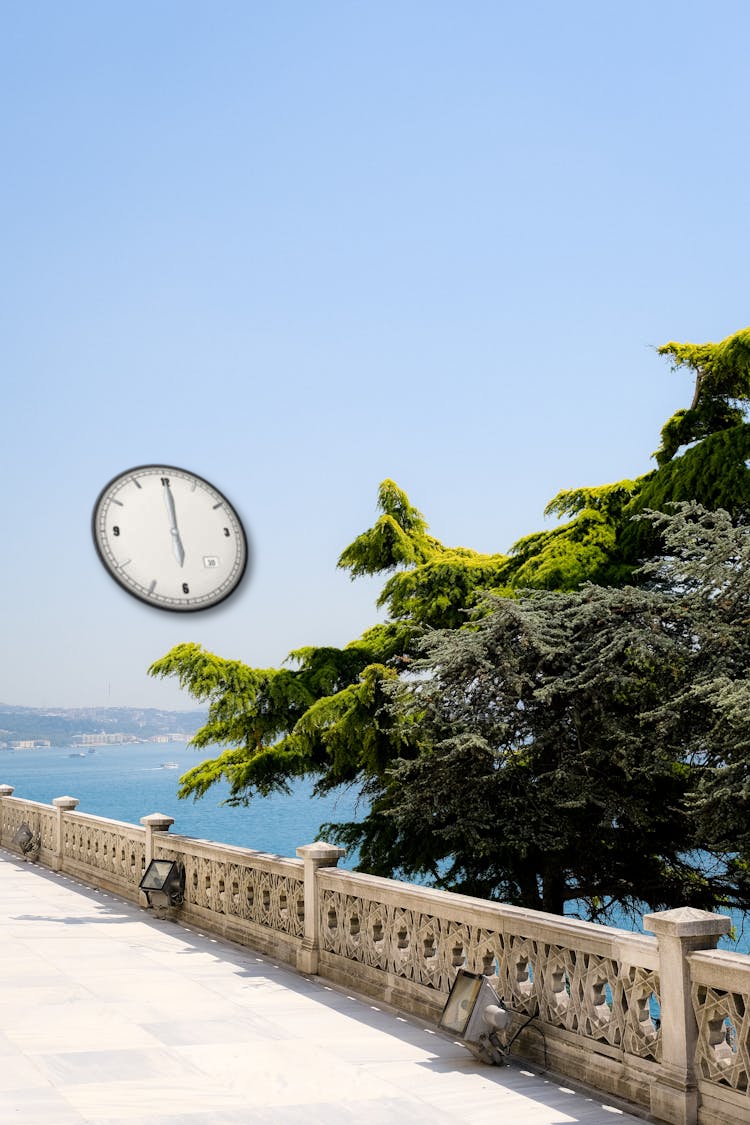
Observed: {"hour": 6, "minute": 0}
